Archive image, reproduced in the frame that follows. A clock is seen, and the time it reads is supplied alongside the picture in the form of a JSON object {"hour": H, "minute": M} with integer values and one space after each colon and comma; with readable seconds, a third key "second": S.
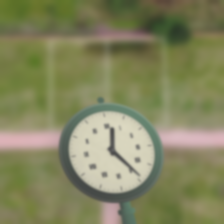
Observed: {"hour": 12, "minute": 24}
